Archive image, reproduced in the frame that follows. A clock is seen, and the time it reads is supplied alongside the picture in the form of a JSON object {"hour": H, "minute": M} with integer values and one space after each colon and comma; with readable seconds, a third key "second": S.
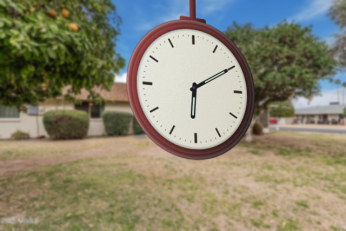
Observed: {"hour": 6, "minute": 10}
